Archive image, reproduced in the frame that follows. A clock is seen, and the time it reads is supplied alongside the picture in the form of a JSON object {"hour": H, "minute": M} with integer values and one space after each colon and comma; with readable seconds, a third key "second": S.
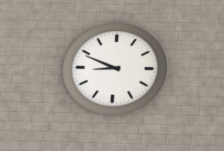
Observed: {"hour": 8, "minute": 49}
